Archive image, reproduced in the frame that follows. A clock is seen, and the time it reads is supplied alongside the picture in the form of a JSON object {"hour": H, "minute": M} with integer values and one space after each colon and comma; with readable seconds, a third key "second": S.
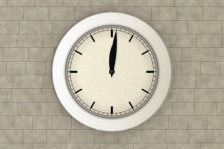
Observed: {"hour": 12, "minute": 1}
